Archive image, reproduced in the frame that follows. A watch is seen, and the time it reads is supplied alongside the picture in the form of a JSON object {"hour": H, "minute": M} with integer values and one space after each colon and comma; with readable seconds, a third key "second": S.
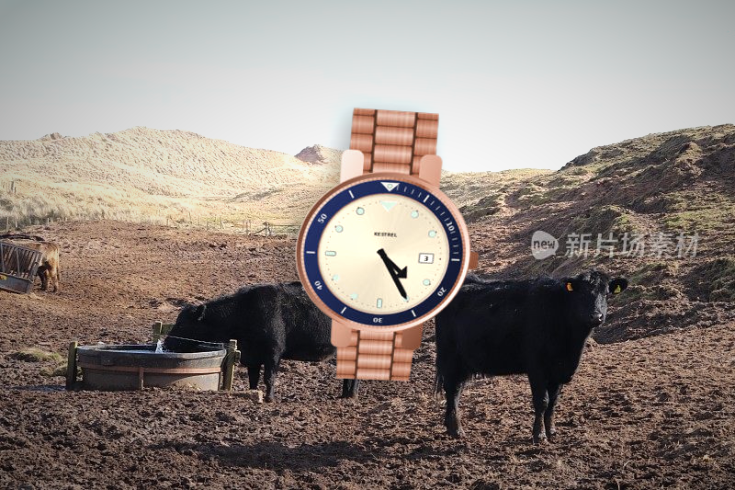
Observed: {"hour": 4, "minute": 25}
